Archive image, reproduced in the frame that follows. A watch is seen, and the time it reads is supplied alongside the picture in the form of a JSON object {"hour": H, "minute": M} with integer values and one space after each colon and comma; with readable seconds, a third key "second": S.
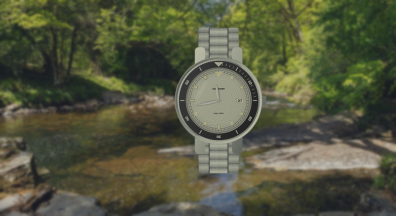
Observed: {"hour": 11, "minute": 43}
